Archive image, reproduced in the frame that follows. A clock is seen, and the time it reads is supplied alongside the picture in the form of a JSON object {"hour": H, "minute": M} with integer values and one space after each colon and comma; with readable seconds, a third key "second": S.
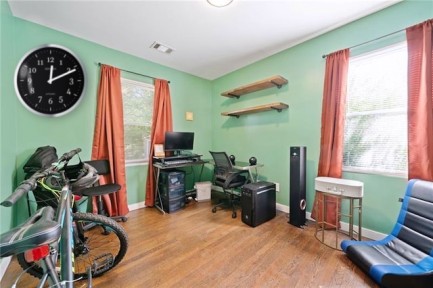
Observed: {"hour": 12, "minute": 11}
